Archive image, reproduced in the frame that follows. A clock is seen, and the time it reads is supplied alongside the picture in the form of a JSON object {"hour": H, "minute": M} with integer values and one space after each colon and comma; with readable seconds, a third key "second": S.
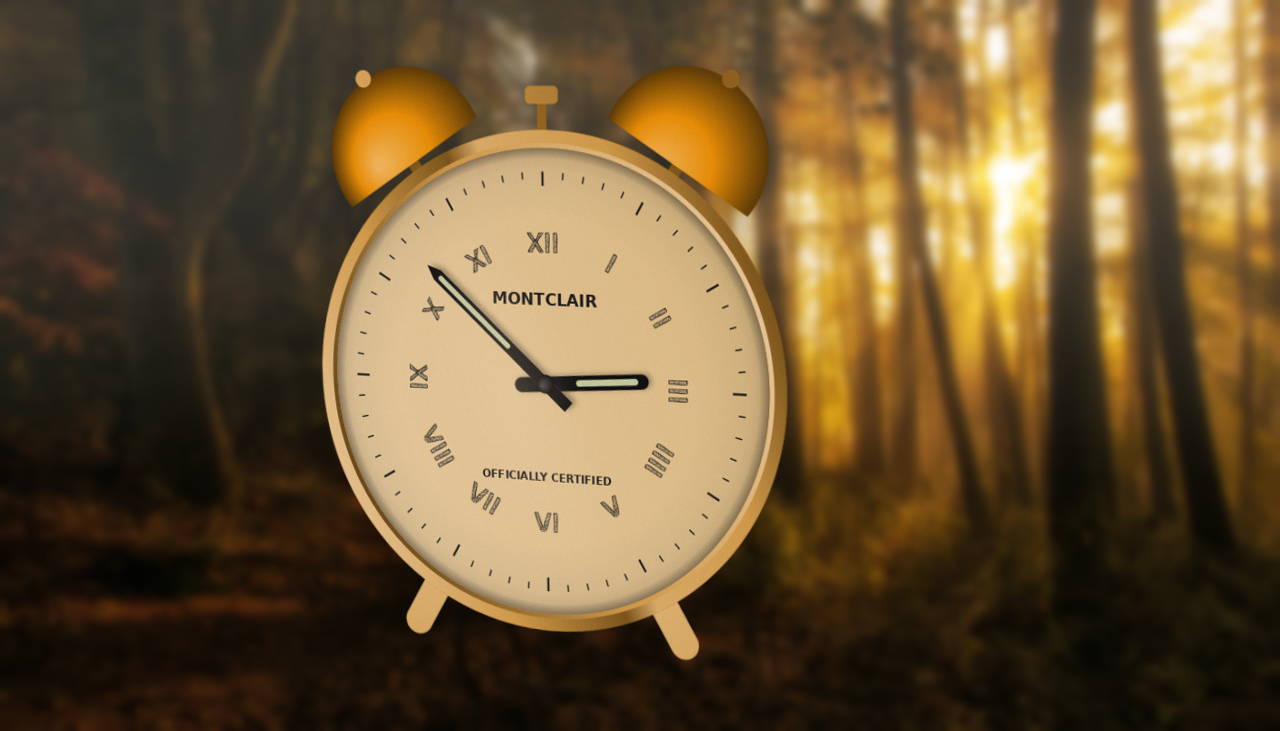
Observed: {"hour": 2, "minute": 52}
